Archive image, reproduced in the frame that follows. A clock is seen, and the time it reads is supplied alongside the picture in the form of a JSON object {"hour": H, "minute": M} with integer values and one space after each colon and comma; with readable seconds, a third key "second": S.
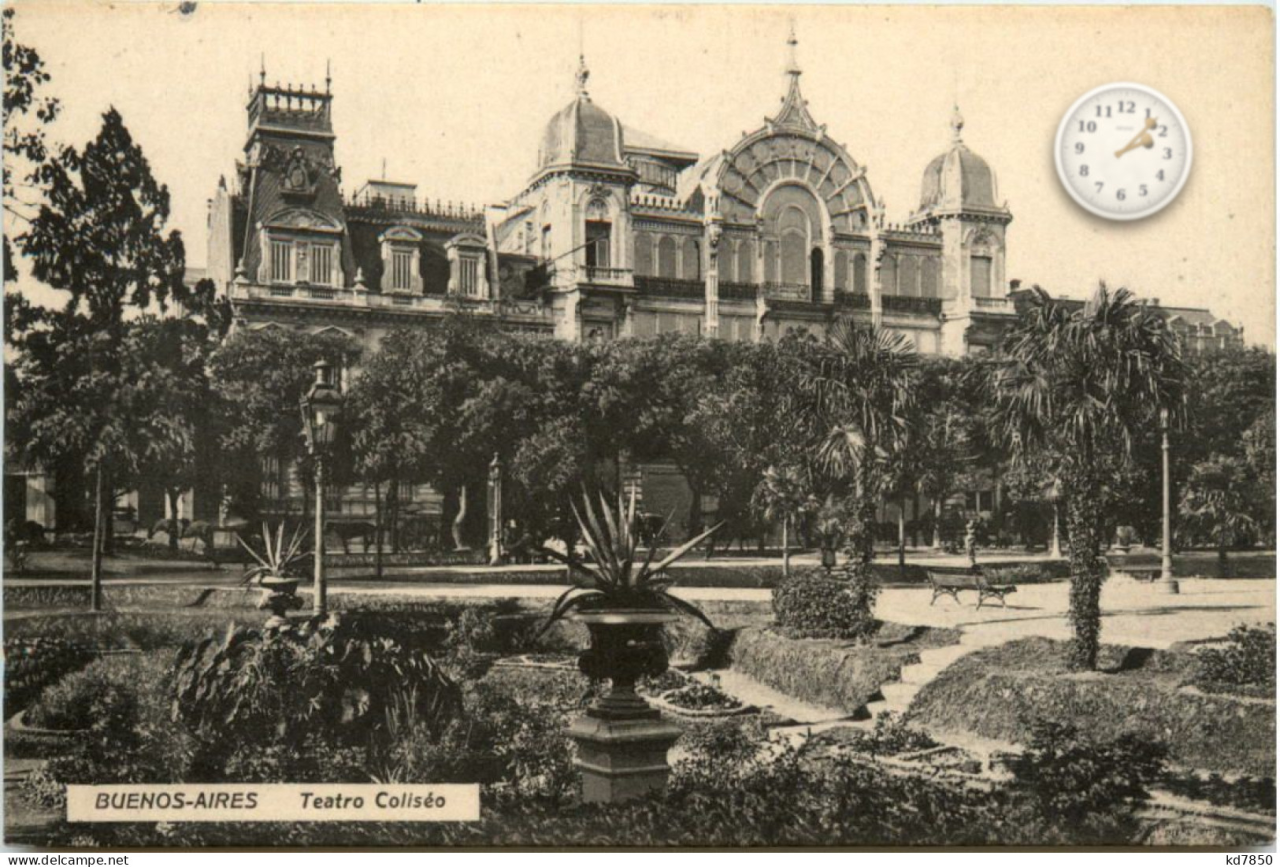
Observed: {"hour": 2, "minute": 7}
